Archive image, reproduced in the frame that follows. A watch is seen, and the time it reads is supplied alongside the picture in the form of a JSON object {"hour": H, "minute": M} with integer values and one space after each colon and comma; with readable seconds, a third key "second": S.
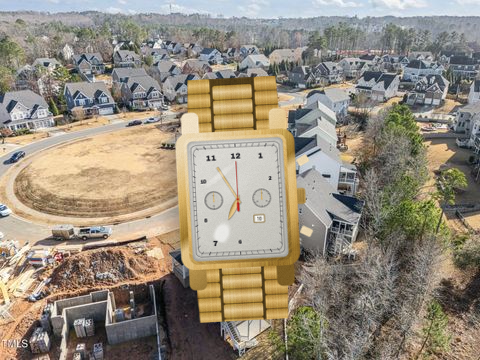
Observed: {"hour": 6, "minute": 55}
